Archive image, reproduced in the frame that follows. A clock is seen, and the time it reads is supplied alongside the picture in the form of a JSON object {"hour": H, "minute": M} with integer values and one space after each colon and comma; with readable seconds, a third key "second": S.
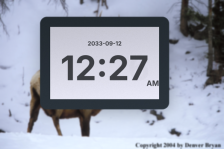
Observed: {"hour": 12, "minute": 27}
